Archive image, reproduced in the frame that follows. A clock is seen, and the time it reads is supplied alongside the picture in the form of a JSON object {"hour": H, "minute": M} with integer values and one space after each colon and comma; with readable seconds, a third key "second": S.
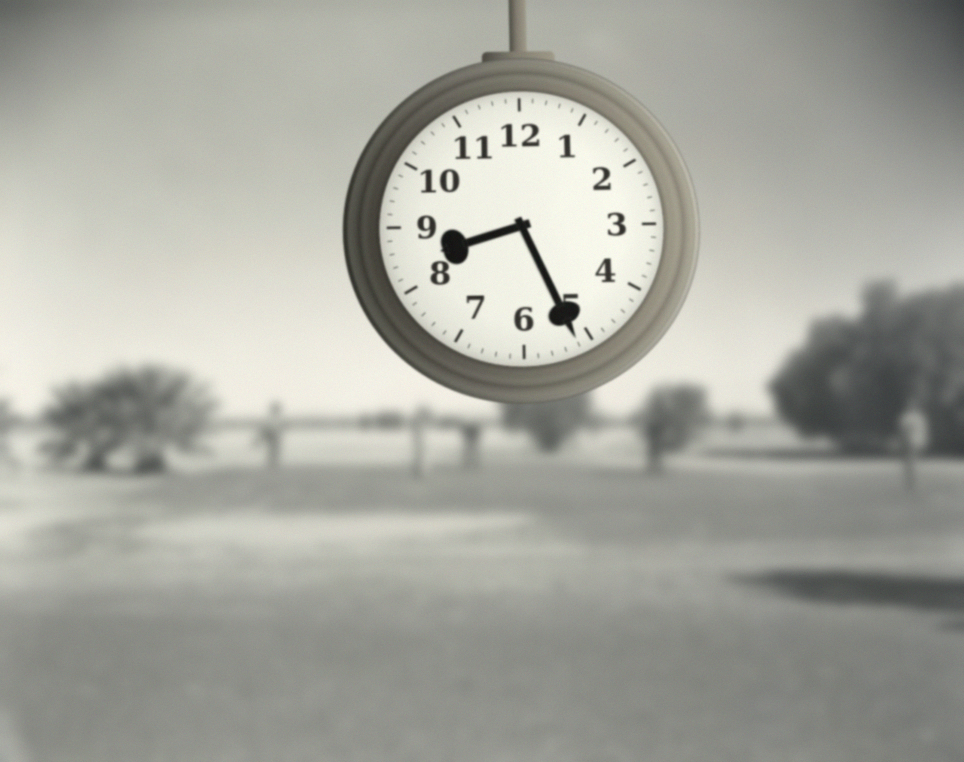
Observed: {"hour": 8, "minute": 26}
